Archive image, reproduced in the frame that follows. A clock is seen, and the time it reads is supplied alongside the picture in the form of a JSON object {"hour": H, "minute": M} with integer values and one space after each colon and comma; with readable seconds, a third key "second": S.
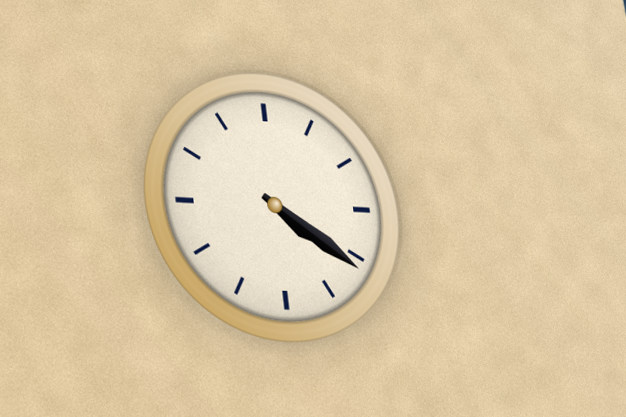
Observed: {"hour": 4, "minute": 21}
